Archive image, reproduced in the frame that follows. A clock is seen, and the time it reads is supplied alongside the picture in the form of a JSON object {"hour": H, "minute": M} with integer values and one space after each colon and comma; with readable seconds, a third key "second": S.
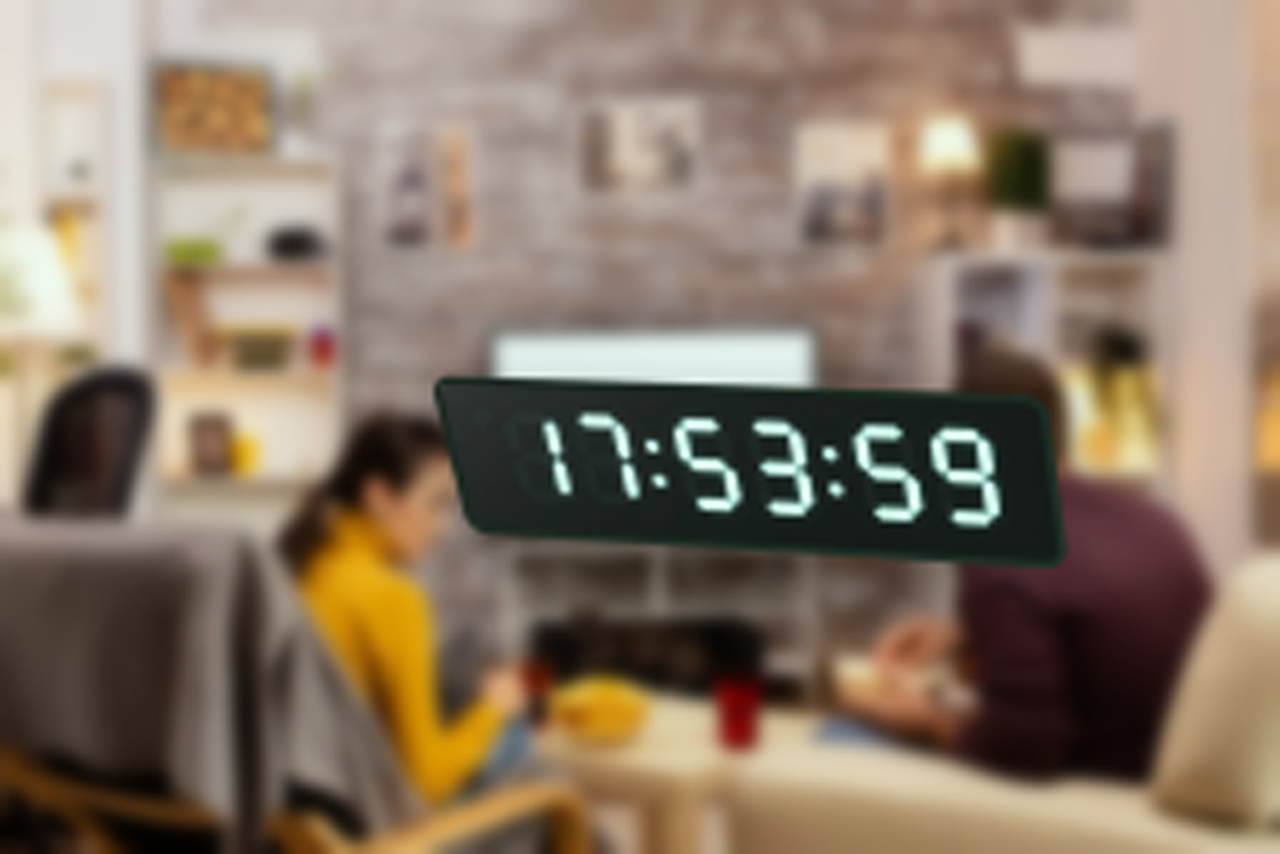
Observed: {"hour": 17, "minute": 53, "second": 59}
